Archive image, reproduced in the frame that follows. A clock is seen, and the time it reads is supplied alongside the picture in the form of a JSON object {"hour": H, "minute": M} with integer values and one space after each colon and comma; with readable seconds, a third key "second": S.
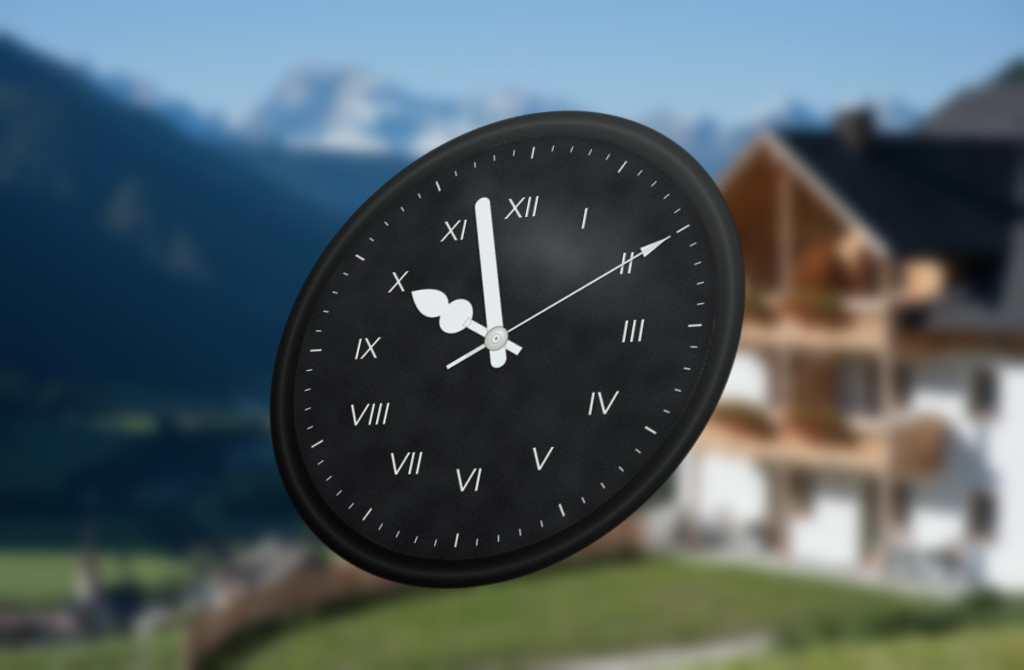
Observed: {"hour": 9, "minute": 57, "second": 10}
